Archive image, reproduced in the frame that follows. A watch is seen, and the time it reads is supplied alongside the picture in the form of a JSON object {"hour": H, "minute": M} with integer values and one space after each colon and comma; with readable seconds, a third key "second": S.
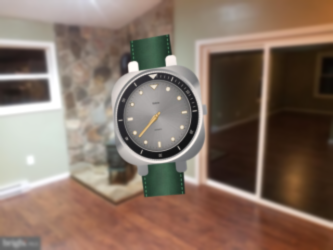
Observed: {"hour": 7, "minute": 38}
